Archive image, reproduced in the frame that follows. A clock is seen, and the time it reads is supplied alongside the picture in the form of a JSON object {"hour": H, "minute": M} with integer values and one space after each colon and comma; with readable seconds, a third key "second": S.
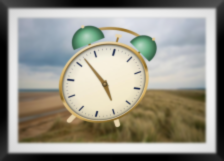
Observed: {"hour": 4, "minute": 52}
